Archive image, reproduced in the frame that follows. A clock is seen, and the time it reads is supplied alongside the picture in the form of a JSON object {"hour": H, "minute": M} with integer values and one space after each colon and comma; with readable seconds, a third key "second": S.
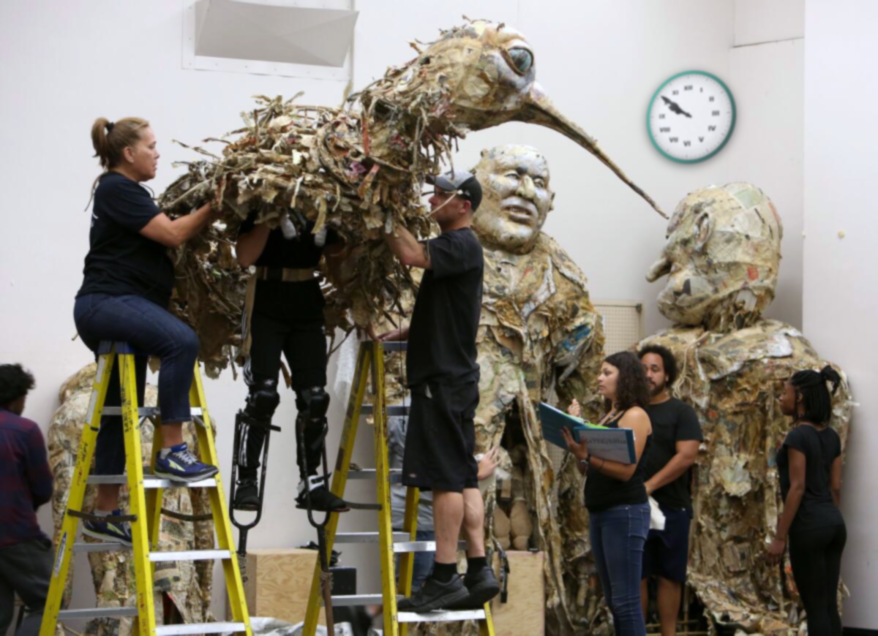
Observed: {"hour": 9, "minute": 51}
